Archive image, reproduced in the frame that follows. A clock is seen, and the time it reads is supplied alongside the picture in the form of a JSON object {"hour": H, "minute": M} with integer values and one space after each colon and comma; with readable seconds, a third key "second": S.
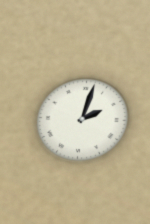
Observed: {"hour": 2, "minute": 2}
